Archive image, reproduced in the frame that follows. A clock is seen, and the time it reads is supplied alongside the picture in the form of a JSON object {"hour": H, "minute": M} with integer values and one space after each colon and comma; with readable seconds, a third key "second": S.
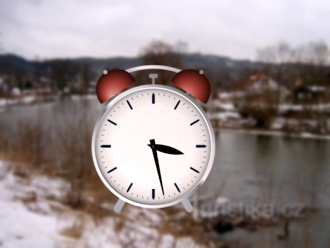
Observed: {"hour": 3, "minute": 28}
